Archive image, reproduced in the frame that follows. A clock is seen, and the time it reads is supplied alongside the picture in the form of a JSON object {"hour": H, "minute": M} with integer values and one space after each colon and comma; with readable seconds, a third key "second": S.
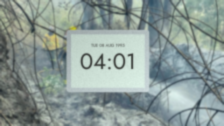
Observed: {"hour": 4, "minute": 1}
